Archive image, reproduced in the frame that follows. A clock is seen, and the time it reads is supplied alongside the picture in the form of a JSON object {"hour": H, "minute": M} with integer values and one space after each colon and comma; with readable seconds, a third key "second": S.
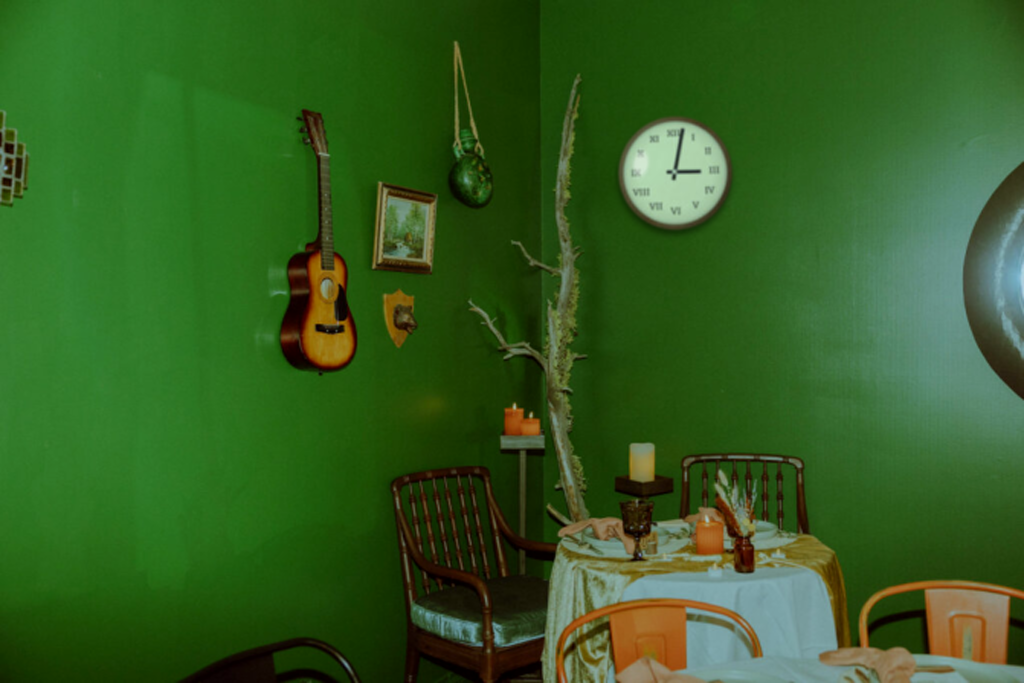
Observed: {"hour": 3, "minute": 2}
